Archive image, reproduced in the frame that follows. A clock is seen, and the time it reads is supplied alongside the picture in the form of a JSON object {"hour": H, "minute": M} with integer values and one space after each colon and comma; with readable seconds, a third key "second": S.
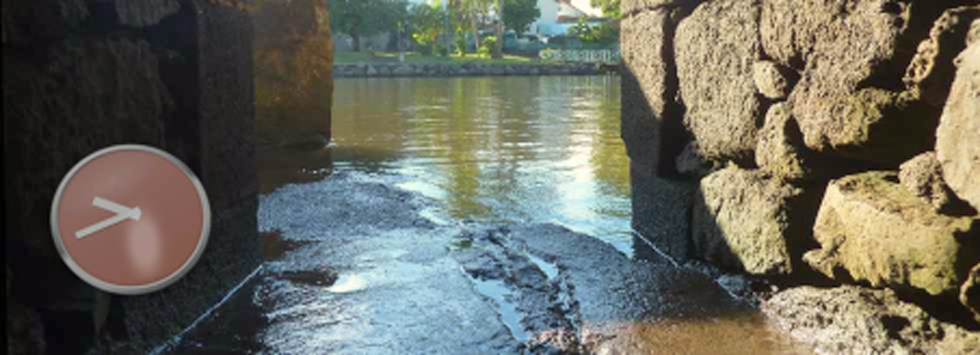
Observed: {"hour": 9, "minute": 41}
